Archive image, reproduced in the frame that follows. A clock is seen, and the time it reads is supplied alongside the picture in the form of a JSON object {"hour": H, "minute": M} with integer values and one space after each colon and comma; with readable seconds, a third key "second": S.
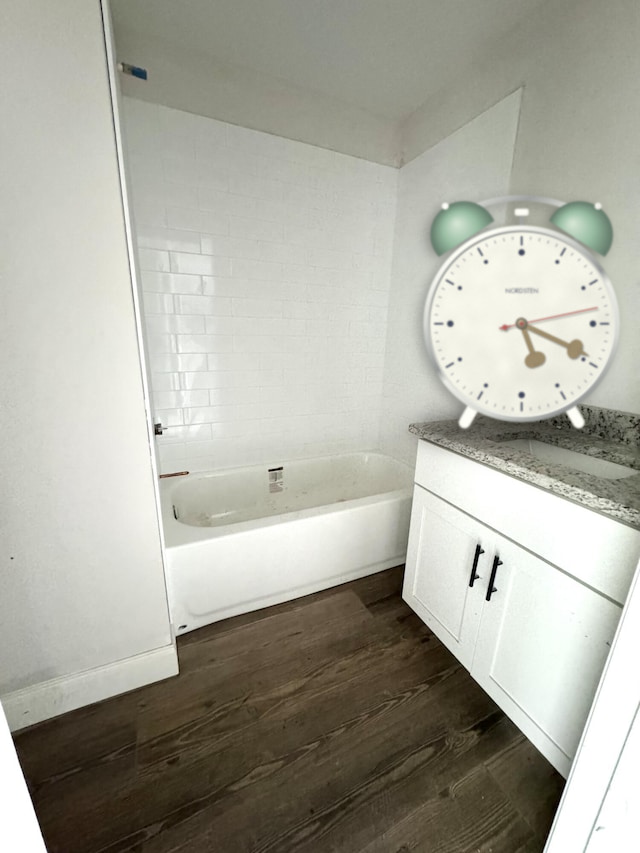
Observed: {"hour": 5, "minute": 19, "second": 13}
